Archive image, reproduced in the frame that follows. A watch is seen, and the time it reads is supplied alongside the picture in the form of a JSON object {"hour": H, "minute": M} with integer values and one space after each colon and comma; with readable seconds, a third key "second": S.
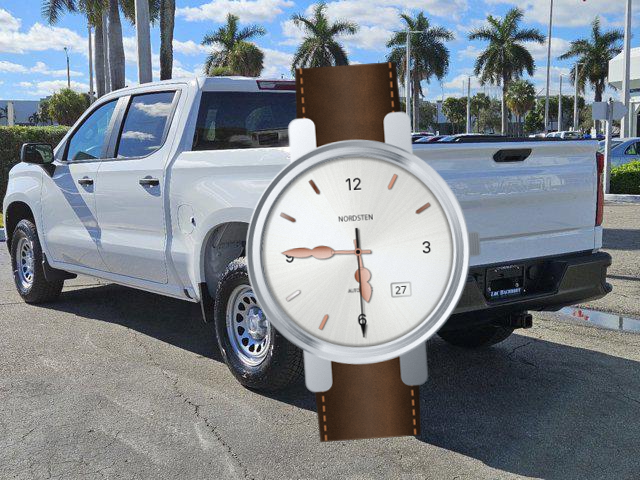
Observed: {"hour": 5, "minute": 45, "second": 30}
